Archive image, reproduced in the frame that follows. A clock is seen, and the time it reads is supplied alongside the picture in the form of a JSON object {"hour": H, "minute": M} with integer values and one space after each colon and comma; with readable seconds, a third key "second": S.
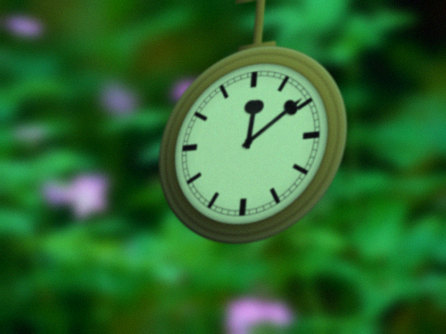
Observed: {"hour": 12, "minute": 9}
